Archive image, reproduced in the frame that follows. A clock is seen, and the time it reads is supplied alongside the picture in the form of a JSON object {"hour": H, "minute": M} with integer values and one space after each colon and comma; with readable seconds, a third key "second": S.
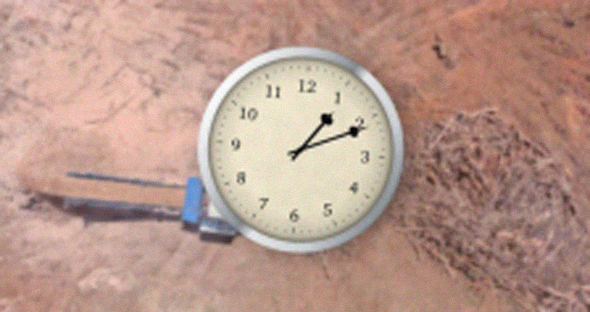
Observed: {"hour": 1, "minute": 11}
